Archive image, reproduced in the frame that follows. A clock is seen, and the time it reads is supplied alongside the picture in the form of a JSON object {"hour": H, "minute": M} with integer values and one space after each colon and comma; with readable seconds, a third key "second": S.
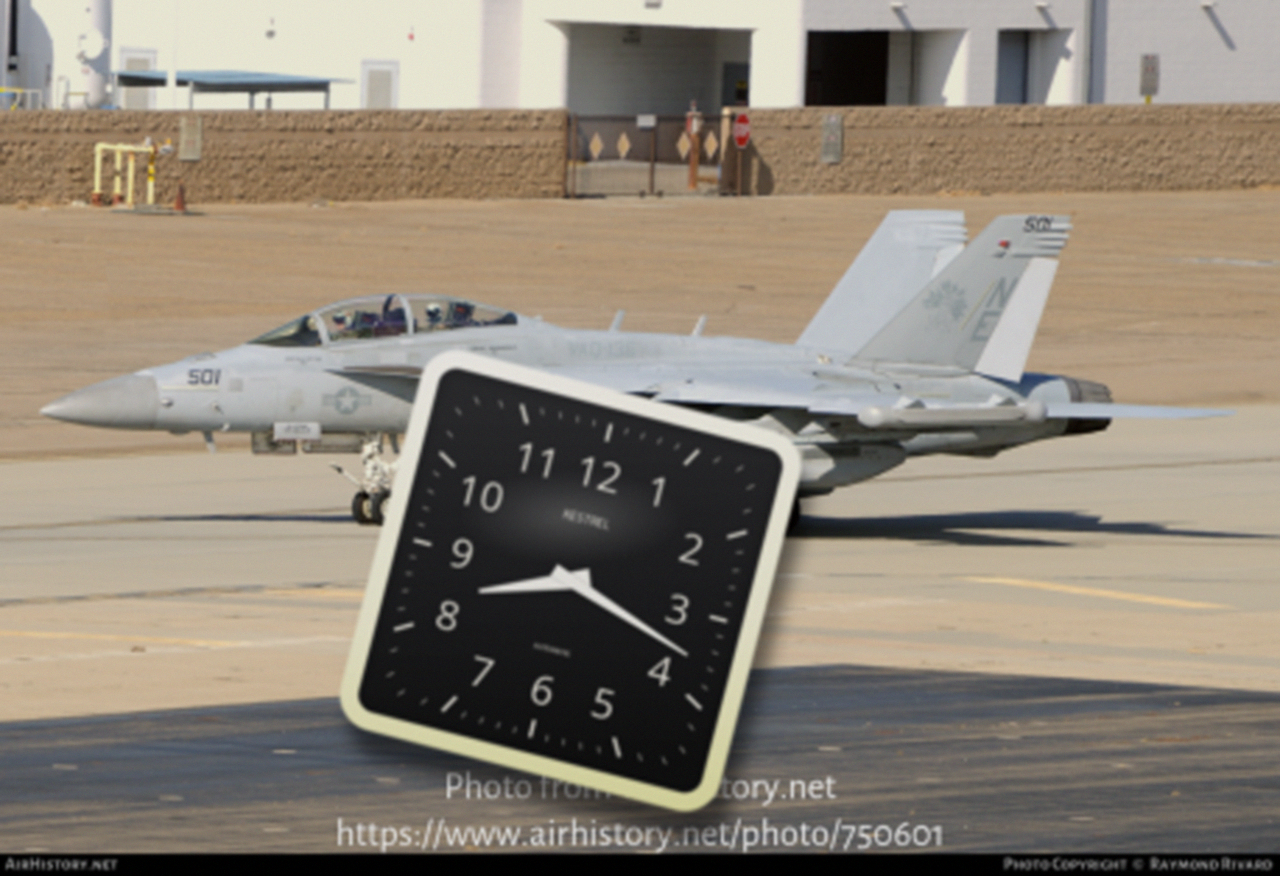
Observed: {"hour": 8, "minute": 18}
